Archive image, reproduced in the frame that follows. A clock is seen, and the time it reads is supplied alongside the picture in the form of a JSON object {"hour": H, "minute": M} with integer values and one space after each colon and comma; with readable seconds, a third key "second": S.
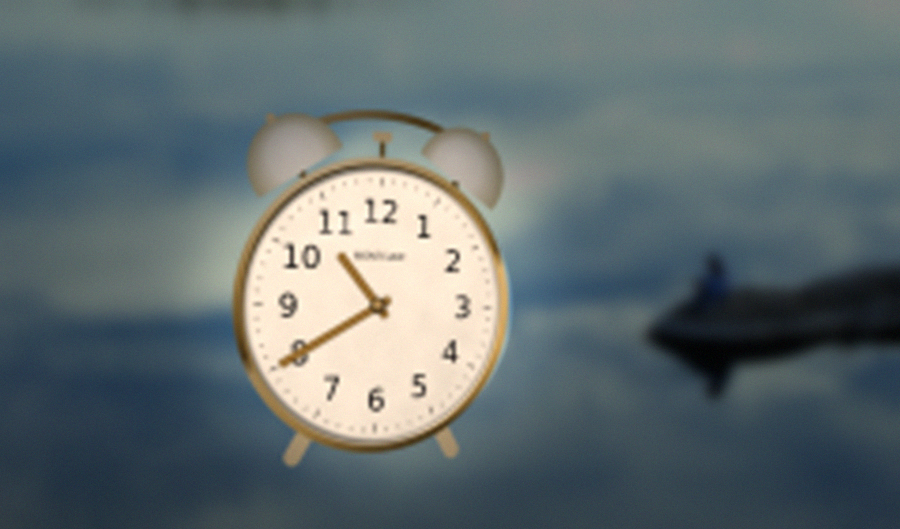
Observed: {"hour": 10, "minute": 40}
